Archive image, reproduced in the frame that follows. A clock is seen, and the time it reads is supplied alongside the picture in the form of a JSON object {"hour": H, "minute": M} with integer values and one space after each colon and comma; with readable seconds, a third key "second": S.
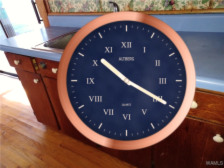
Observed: {"hour": 10, "minute": 20}
